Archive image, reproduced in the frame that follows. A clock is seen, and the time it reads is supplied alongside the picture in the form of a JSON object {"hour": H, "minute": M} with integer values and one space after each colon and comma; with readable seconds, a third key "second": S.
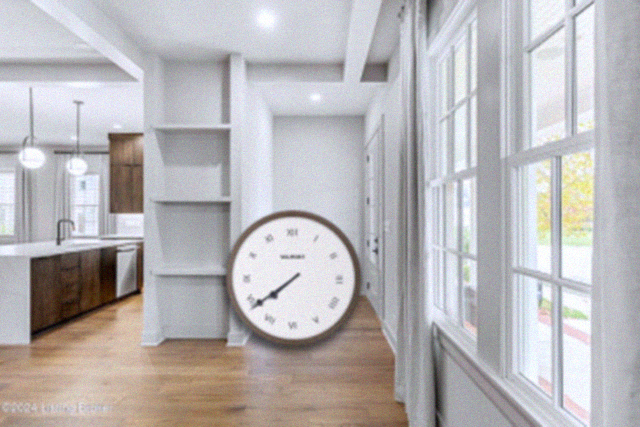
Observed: {"hour": 7, "minute": 39}
